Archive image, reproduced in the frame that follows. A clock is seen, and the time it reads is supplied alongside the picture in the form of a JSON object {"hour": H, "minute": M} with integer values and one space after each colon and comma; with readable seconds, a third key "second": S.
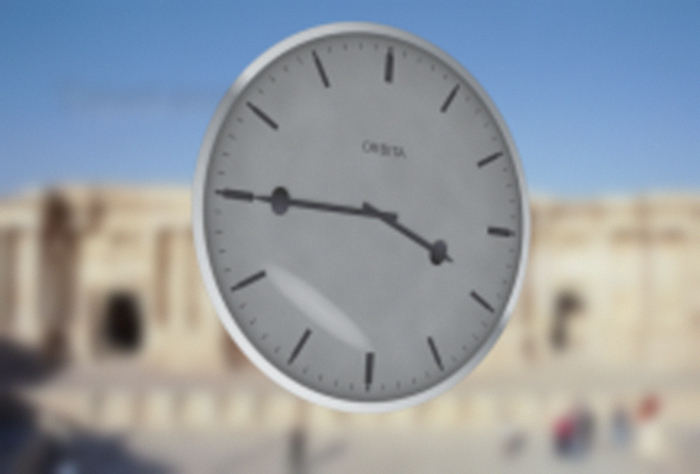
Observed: {"hour": 3, "minute": 45}
